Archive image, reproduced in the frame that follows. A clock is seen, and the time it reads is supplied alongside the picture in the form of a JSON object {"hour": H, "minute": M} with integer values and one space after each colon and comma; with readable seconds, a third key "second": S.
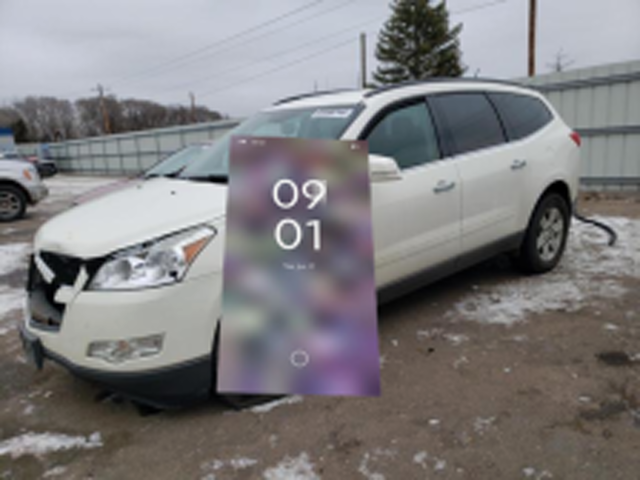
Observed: {"hour": 9, "minute": 1}
